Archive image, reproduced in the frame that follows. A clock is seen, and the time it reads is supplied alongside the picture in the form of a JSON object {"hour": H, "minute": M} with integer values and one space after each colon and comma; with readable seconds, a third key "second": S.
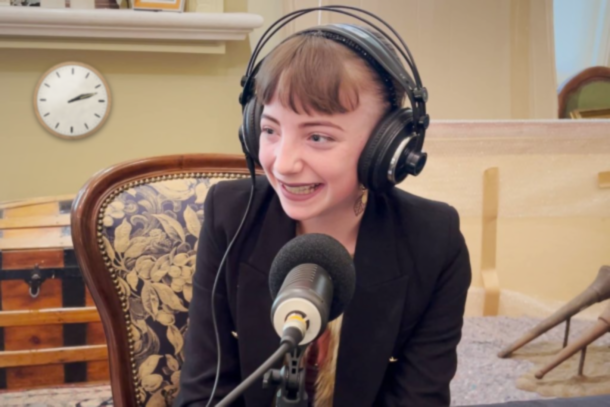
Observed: {"hour": 2, "minute": 12}
